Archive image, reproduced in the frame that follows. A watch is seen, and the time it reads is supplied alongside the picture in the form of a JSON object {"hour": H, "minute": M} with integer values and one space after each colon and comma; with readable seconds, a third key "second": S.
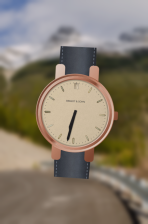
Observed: {"hour": 6, "minute": 32}
